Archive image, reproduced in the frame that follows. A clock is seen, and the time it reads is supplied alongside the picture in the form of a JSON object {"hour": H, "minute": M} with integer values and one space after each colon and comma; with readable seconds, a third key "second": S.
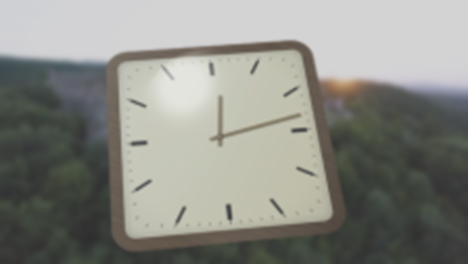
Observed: {"hour": 12, "minute": 13}
